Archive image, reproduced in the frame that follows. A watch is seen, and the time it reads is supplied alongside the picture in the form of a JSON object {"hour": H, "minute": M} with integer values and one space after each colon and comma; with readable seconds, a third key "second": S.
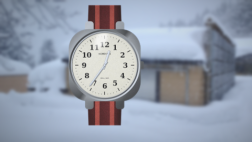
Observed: {"hour": 12, "minute": 36}
